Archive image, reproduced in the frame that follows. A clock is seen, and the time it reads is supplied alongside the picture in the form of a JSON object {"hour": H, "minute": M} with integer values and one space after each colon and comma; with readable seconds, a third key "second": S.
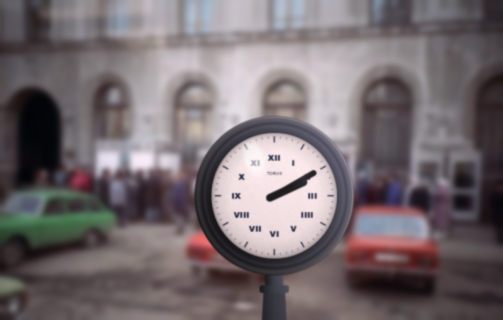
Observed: {"hour": 2, "minute": 10}
